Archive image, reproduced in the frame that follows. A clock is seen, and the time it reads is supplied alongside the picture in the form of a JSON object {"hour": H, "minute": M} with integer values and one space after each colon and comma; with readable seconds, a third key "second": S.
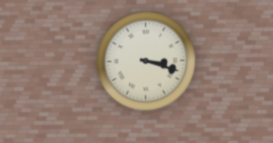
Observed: {"hour": 3, "minute": 18}
